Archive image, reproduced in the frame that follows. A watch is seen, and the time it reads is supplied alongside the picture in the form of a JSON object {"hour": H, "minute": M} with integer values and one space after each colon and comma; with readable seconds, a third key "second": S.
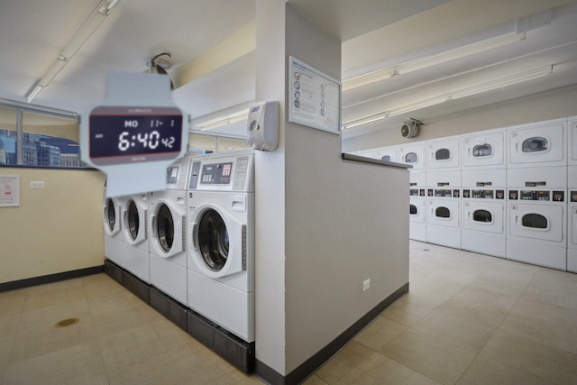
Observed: {"hour": 6, "minute": 40, "second": 42}
